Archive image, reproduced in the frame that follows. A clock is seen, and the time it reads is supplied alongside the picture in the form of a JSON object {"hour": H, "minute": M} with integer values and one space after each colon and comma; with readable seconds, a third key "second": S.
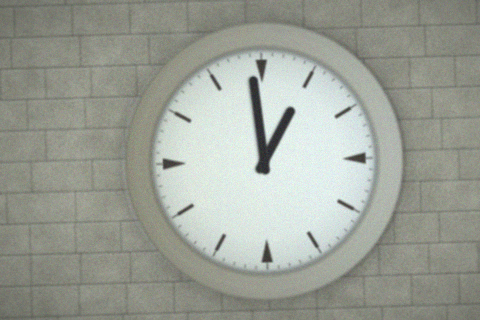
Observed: {"hour": 12, "minute": 59}
